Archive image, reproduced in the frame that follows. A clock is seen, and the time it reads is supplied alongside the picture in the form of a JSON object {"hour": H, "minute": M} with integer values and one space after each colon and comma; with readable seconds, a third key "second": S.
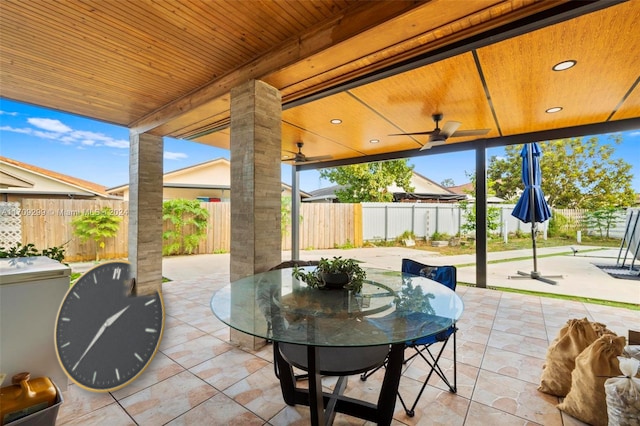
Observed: {"hour": 1, "minute": 35}
